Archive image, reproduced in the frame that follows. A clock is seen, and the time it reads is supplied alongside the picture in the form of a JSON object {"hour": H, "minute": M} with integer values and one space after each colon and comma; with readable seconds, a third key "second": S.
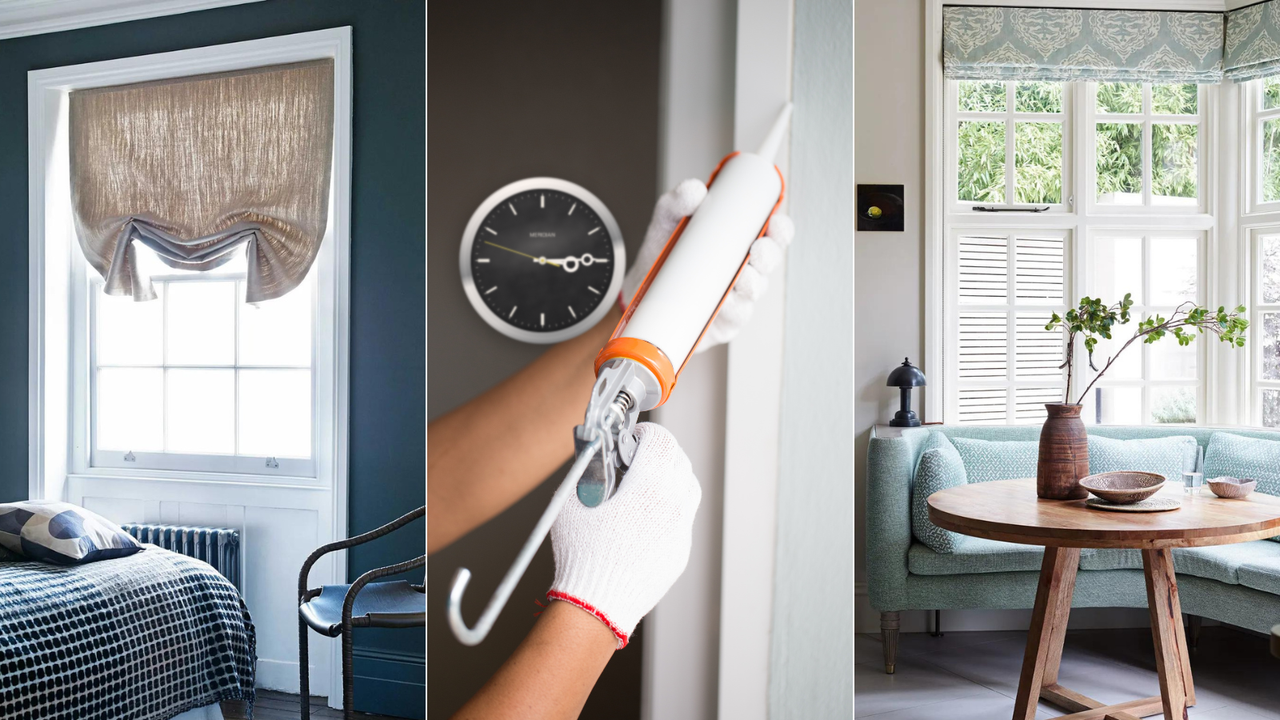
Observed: {"hour": 3, "minute": 14, "second": 48}
